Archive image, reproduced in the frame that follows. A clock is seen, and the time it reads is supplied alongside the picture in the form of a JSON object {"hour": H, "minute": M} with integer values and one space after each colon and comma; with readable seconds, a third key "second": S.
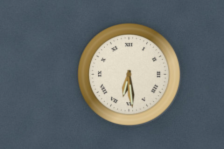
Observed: {"hour": 6, "minute": 29}
